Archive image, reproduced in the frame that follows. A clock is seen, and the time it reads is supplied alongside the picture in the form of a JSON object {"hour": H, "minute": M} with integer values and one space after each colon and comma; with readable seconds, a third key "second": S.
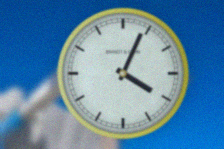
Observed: {"hour": 4, "minute": 4}
